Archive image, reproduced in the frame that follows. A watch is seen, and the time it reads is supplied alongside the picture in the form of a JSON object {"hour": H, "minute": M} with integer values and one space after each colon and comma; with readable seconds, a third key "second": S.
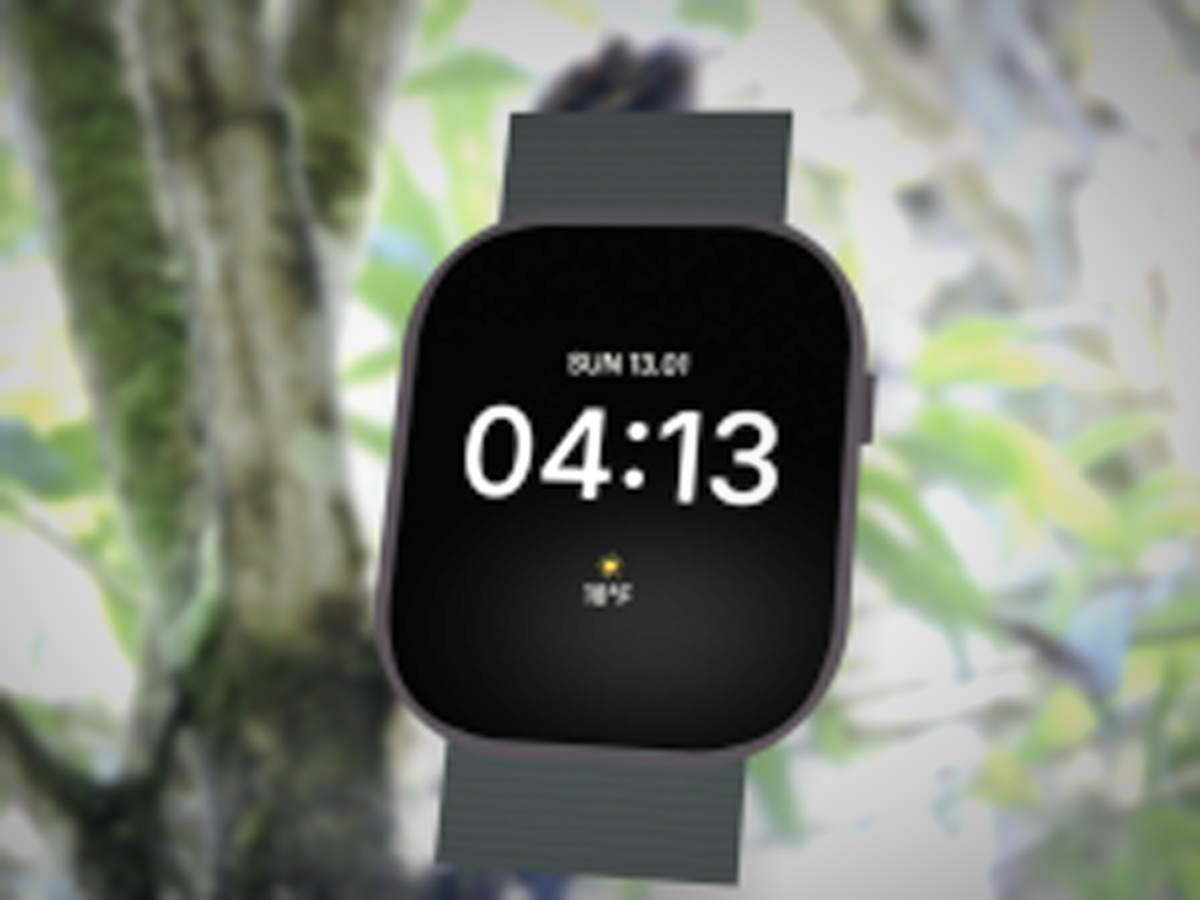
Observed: {"hour": 4, "minute": 13}
